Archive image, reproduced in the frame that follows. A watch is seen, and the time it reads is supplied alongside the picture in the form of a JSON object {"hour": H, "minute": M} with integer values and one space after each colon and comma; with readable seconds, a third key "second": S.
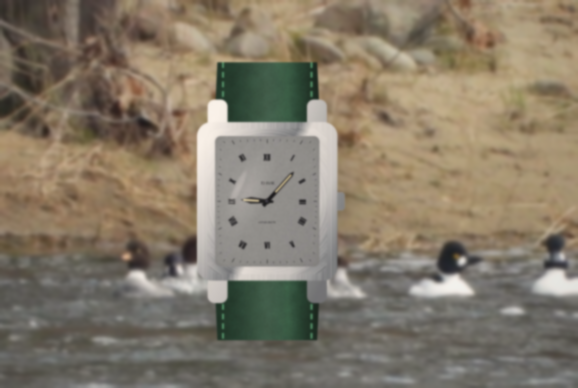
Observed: {"hour": 9, "minute": 7}
